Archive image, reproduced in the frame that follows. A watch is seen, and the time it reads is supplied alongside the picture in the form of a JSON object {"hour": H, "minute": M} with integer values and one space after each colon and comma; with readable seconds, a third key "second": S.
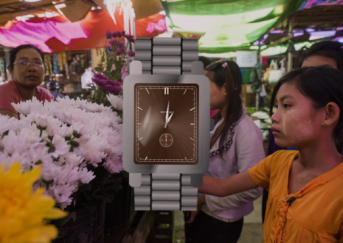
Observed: {"hour": 1, "minute": 1}
